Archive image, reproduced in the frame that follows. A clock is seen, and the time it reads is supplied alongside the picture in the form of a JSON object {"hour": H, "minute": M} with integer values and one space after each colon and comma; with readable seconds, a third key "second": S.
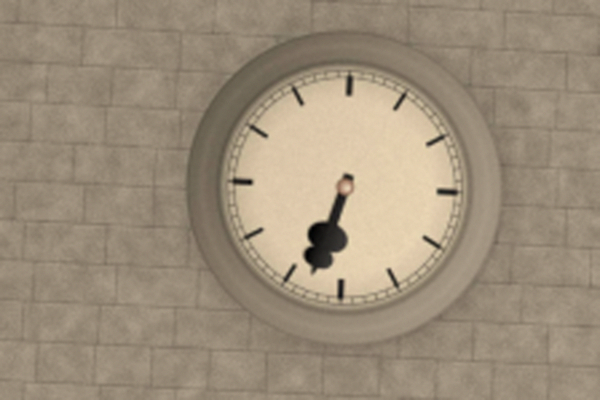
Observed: {"hour": 6, "minute": 33}
